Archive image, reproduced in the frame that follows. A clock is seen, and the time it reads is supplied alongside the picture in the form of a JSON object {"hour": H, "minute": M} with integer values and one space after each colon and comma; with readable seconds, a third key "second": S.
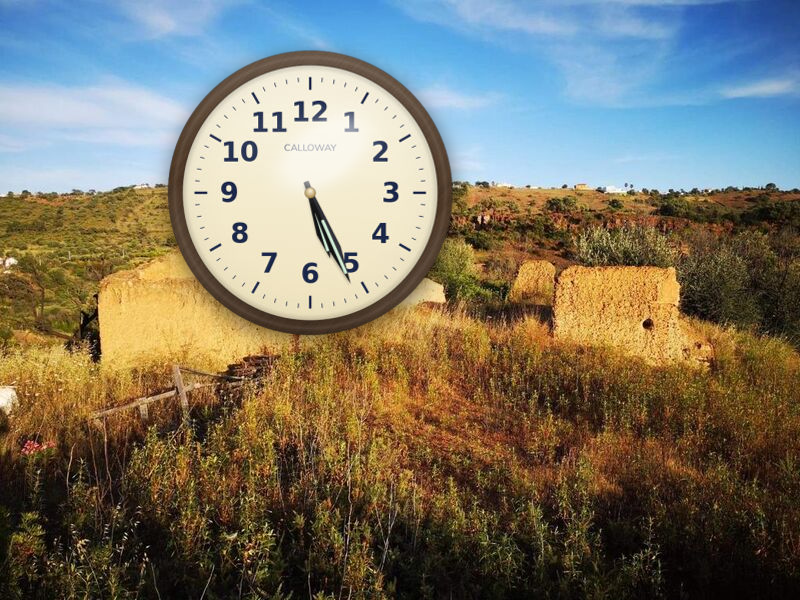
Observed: {"hour": 5, "minute": 26}
